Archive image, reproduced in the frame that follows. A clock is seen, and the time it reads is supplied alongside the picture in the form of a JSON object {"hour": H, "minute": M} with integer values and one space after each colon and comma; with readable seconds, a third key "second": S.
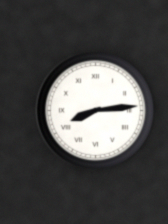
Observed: {"hour": 8, "minute": 14}
